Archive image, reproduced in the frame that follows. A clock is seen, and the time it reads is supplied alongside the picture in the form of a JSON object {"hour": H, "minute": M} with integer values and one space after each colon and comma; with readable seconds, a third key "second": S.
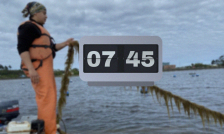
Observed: {"hour": 7, "minute": 45}
